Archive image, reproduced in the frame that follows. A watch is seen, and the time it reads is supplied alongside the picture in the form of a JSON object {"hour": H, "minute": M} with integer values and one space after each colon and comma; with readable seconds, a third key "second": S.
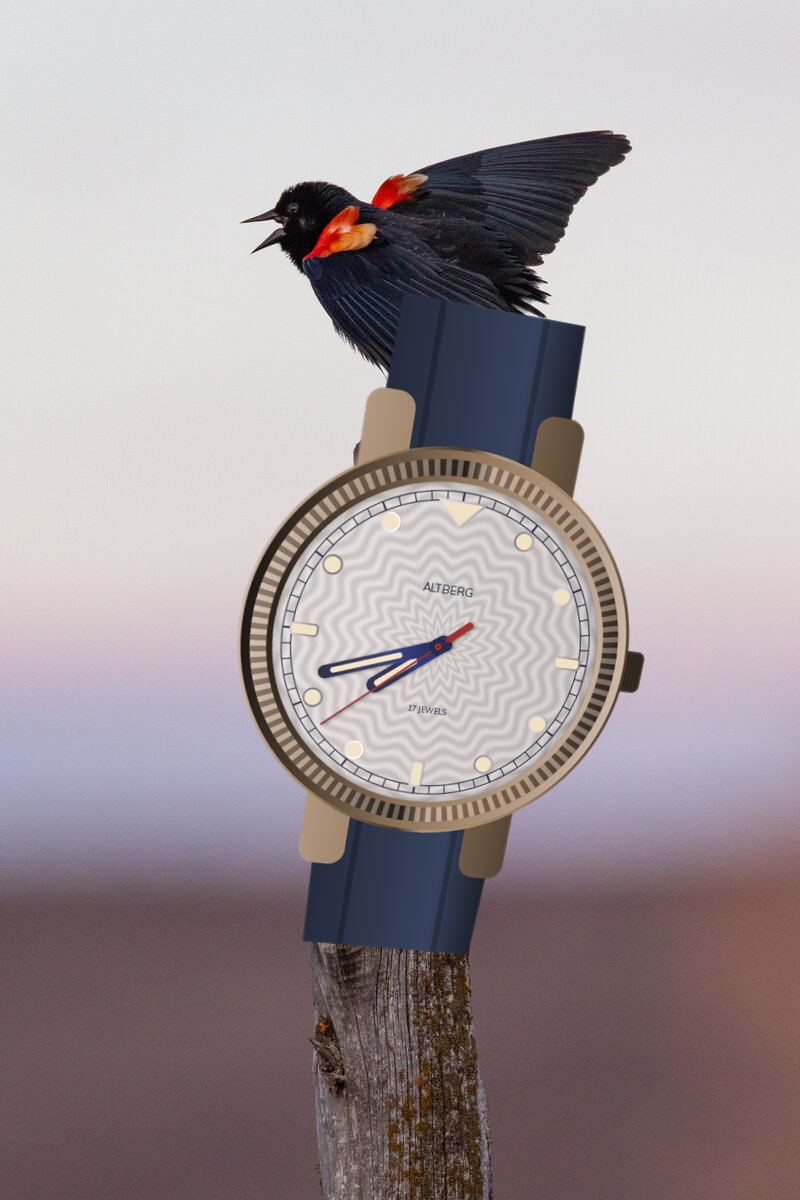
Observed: {"hour": 7, "minute": 41, "second": 38}
